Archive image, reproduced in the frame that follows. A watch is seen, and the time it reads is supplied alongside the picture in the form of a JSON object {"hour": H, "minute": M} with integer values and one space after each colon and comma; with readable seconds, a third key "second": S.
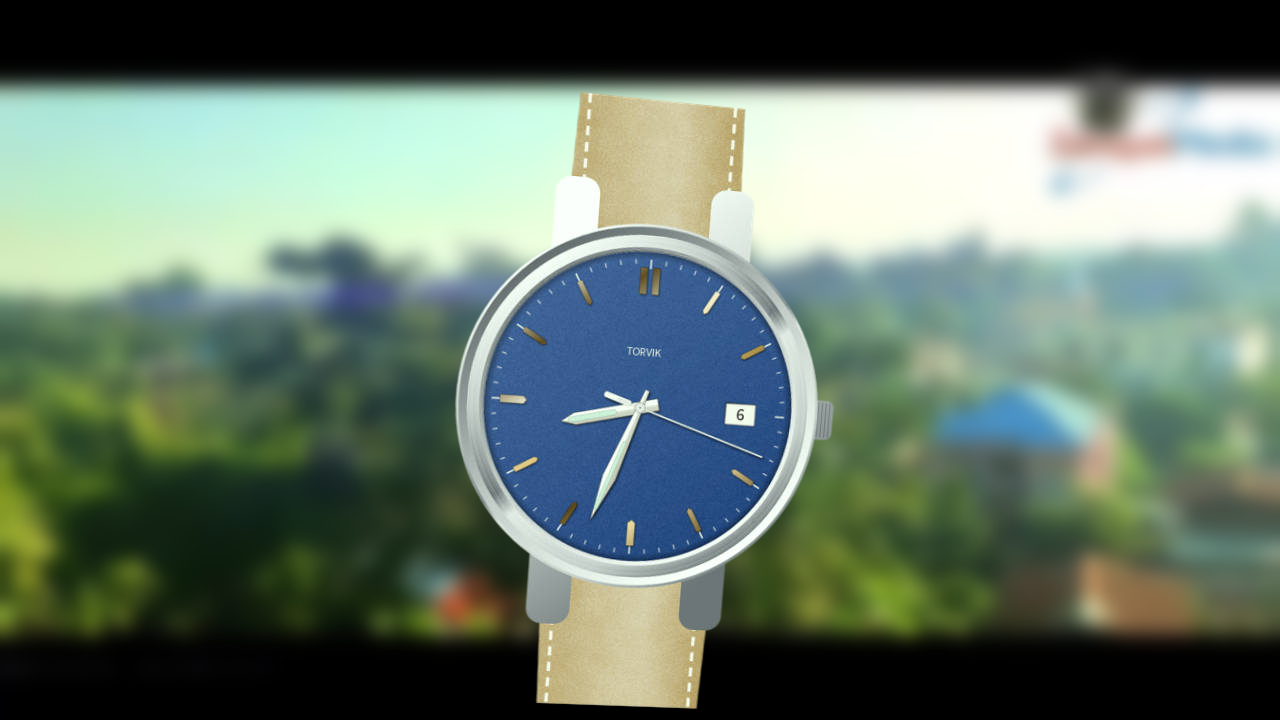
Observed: {"hour": 8, "minute": 33, "second": 18}
